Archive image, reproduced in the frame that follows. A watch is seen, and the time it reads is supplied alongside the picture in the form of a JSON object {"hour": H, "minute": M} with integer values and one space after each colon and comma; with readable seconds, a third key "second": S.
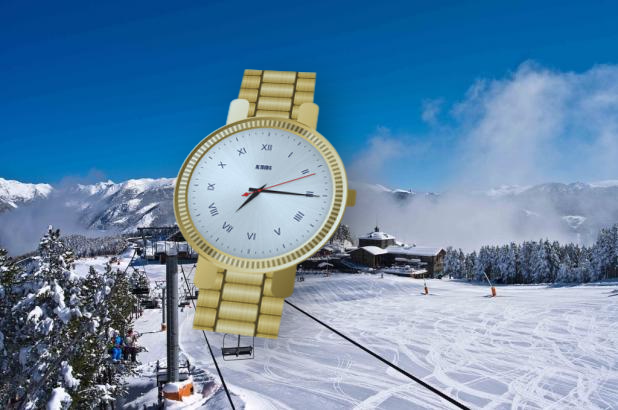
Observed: {"hour": 7, "minute": 15, "second": 11}
